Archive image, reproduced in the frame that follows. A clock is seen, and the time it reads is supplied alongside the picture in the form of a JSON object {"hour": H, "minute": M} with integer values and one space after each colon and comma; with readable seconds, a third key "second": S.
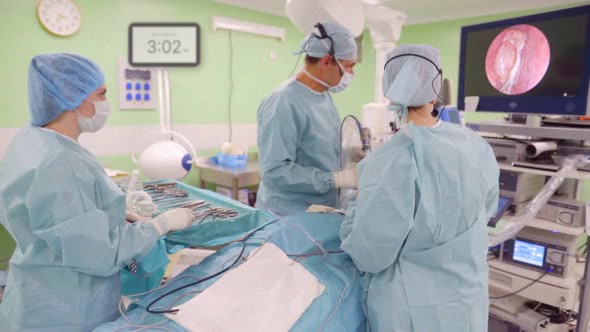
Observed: {"hour": 3, "minute": 2}
